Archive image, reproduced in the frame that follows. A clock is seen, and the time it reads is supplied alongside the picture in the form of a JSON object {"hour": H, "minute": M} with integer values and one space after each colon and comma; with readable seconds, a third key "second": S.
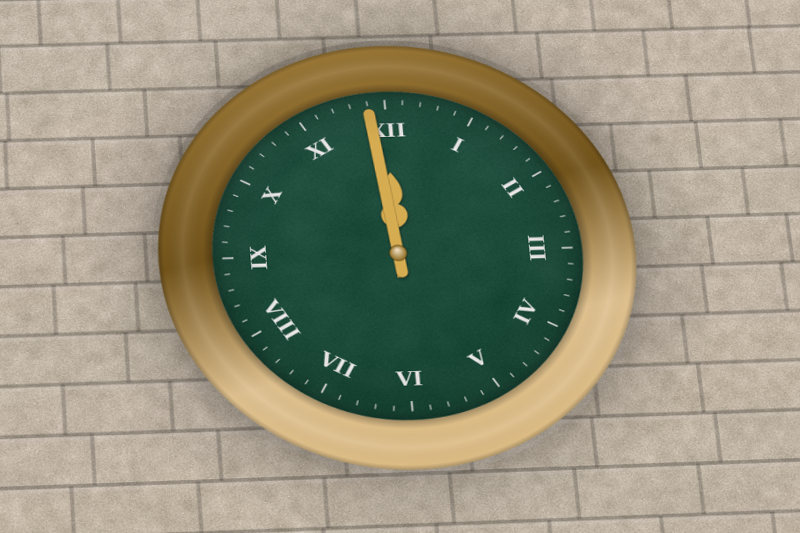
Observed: {"hour": 11, "minute": 59}
